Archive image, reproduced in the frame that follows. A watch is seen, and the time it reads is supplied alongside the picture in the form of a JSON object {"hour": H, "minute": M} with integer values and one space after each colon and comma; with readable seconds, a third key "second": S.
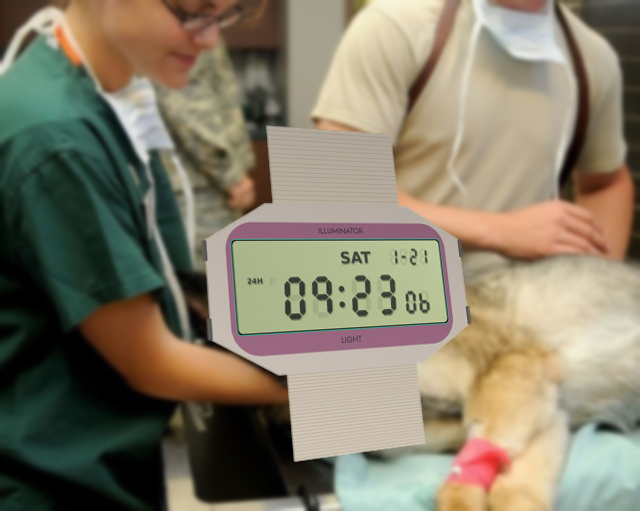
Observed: {"hour": 9, "minute": 23, "second": 6}
